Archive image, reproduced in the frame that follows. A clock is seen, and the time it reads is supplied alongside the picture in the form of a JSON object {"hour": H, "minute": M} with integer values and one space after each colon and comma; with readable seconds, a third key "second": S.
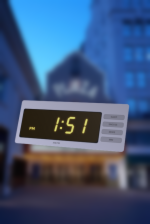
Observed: {"hour": 1, "minute": 51}
